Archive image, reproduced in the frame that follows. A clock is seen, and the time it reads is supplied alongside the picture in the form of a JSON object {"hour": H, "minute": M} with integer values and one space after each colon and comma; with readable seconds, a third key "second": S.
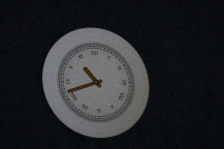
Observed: {"hour": 10, "minute": 42}
